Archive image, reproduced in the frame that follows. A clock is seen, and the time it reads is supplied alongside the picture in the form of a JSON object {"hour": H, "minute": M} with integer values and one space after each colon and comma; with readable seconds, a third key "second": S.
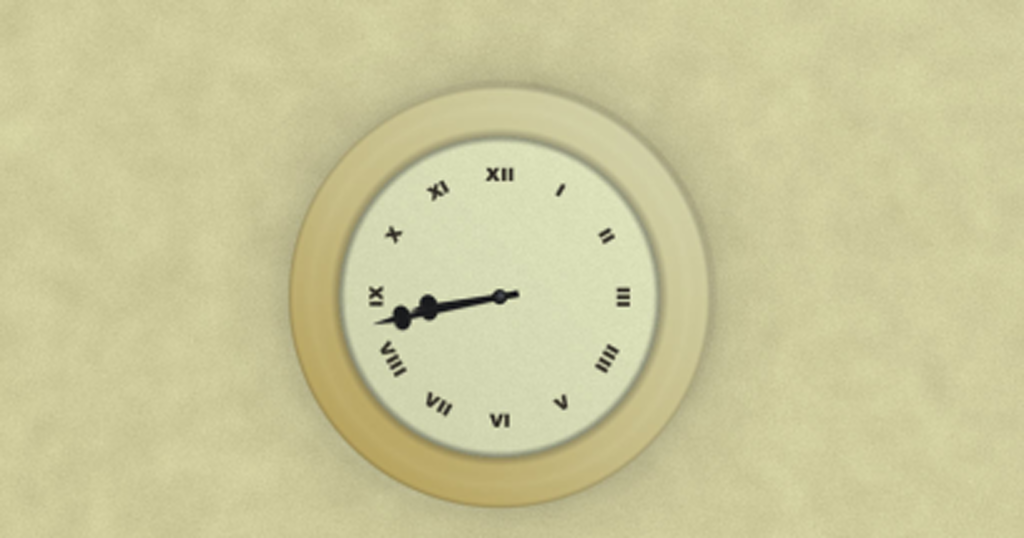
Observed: {"hour": 8, "minute": 43}
